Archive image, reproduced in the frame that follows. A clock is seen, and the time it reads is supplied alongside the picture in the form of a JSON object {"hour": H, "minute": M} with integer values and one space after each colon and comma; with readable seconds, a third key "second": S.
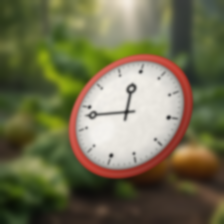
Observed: {"hour": 11, "minute": 43}
